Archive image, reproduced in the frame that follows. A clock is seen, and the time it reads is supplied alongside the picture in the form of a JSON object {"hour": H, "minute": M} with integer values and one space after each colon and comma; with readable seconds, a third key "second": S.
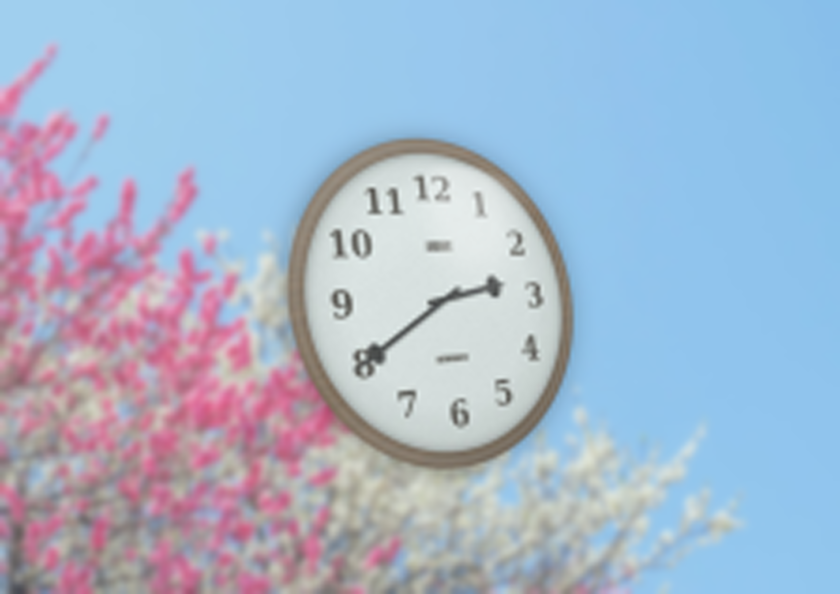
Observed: {"hour": 2, "minute": 40}
